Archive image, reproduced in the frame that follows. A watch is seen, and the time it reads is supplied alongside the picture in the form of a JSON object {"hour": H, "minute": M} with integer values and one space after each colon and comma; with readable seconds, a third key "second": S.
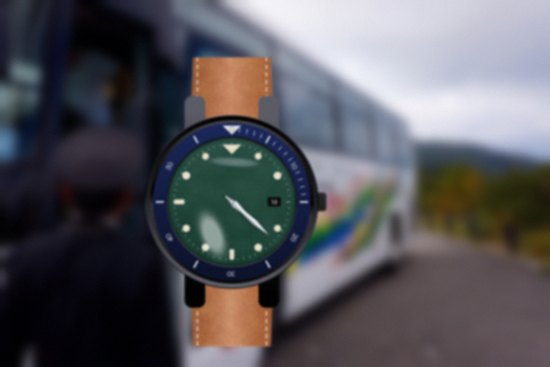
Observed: {"hour": 4, "minute": 22}
